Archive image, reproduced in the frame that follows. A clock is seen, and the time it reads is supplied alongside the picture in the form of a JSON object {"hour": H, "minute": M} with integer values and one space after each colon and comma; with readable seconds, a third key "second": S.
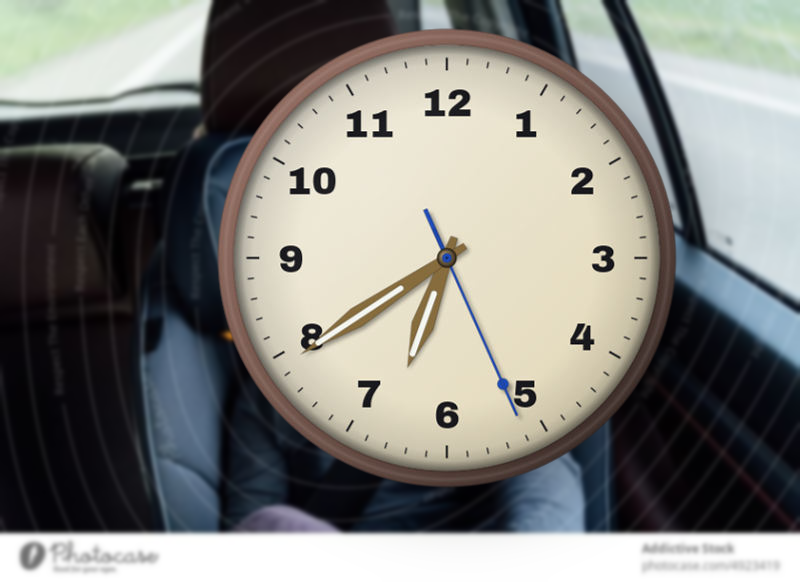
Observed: {"hour": 6, "minute": 39, "second": 26}
